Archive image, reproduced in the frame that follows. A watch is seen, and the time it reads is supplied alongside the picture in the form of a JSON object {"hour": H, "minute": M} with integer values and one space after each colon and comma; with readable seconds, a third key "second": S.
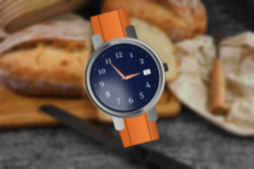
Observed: {"hour": 2, "minute": 55}
